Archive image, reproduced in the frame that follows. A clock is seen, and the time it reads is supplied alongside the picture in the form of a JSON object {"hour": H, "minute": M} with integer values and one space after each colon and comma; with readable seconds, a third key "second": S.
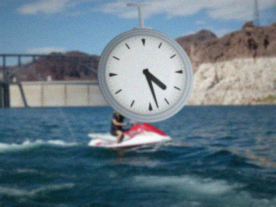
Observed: {"hour": 4, "minute": 28}
